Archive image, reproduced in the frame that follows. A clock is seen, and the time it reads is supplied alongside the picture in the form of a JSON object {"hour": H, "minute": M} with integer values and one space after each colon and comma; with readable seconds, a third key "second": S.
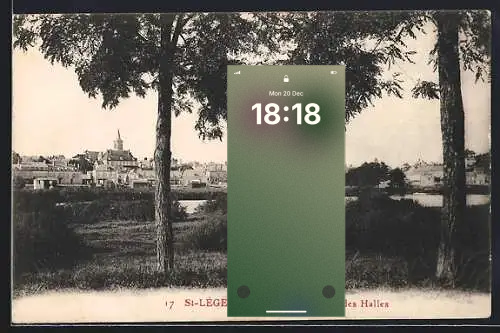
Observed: {"hour": 18, "minute": 18}
